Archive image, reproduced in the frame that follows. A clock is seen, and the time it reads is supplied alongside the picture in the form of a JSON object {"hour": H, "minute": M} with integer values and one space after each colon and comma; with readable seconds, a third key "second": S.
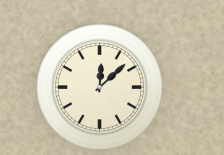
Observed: {"hour": 12, "minute": 8}
